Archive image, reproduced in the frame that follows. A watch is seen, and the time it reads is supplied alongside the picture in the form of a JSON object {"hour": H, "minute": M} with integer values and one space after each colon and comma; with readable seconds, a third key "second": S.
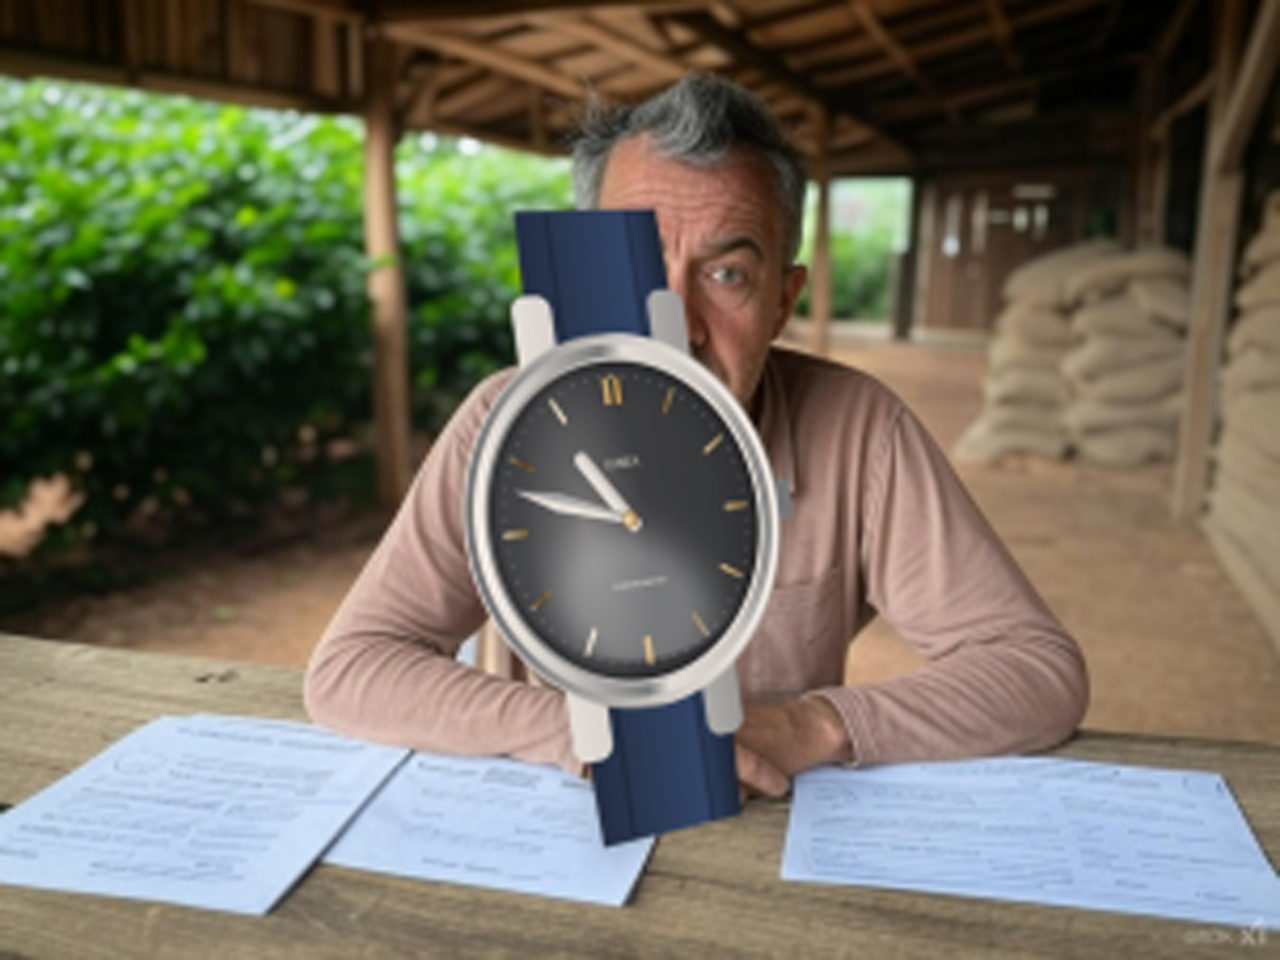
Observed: {"hour": 10, "minute": 48}
